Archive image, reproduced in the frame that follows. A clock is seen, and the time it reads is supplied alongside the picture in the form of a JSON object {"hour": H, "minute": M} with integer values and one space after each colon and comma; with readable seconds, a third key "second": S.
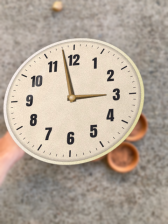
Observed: {"hour": 2, "minute": 58}
